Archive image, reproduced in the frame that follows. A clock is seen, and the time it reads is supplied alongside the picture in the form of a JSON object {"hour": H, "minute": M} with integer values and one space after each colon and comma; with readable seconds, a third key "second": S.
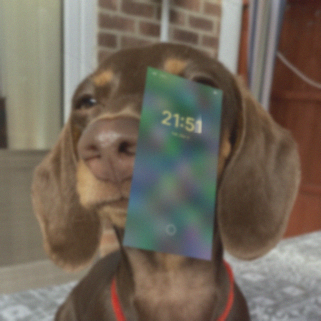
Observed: {"hour": 21, "minute": 51}
